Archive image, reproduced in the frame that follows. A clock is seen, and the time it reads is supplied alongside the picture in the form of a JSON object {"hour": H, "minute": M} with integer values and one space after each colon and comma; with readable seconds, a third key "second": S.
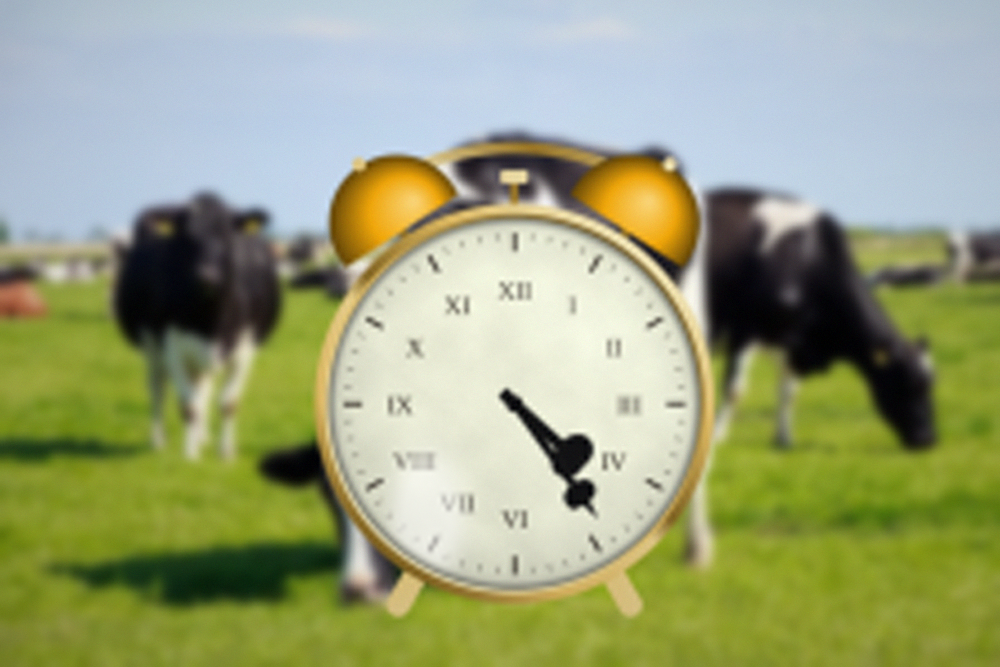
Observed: {"hour": 4, "minute": 24}
